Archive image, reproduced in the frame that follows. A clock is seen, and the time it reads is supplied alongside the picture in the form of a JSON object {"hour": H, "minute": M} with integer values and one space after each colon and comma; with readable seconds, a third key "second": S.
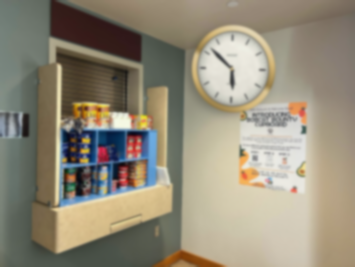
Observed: {"hour": 5, "minute": 52}
